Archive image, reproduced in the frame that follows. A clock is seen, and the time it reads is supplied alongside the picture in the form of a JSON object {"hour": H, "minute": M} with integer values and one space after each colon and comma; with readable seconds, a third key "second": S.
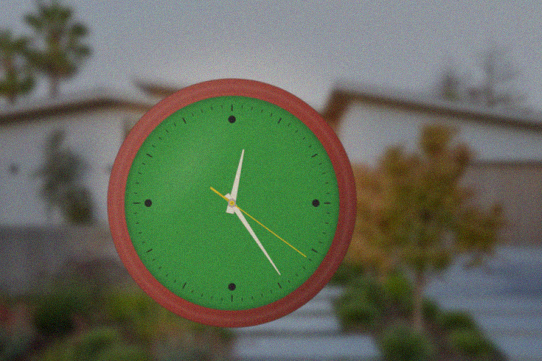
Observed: {"hour": 12, "minute": 24, "second": 21}
